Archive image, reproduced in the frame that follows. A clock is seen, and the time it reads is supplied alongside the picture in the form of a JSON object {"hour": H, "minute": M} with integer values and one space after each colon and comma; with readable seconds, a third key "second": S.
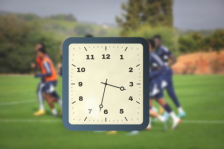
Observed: {"hour": 3, "minute": 32}
